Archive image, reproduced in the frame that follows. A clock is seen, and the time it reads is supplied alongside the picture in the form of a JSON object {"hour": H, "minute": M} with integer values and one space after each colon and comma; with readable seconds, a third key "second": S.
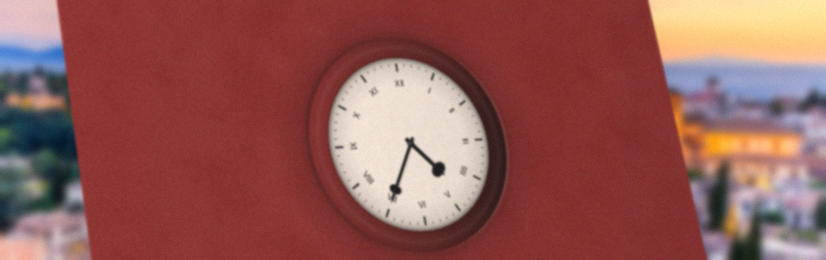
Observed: {"hour": 4, "minute": 35}
